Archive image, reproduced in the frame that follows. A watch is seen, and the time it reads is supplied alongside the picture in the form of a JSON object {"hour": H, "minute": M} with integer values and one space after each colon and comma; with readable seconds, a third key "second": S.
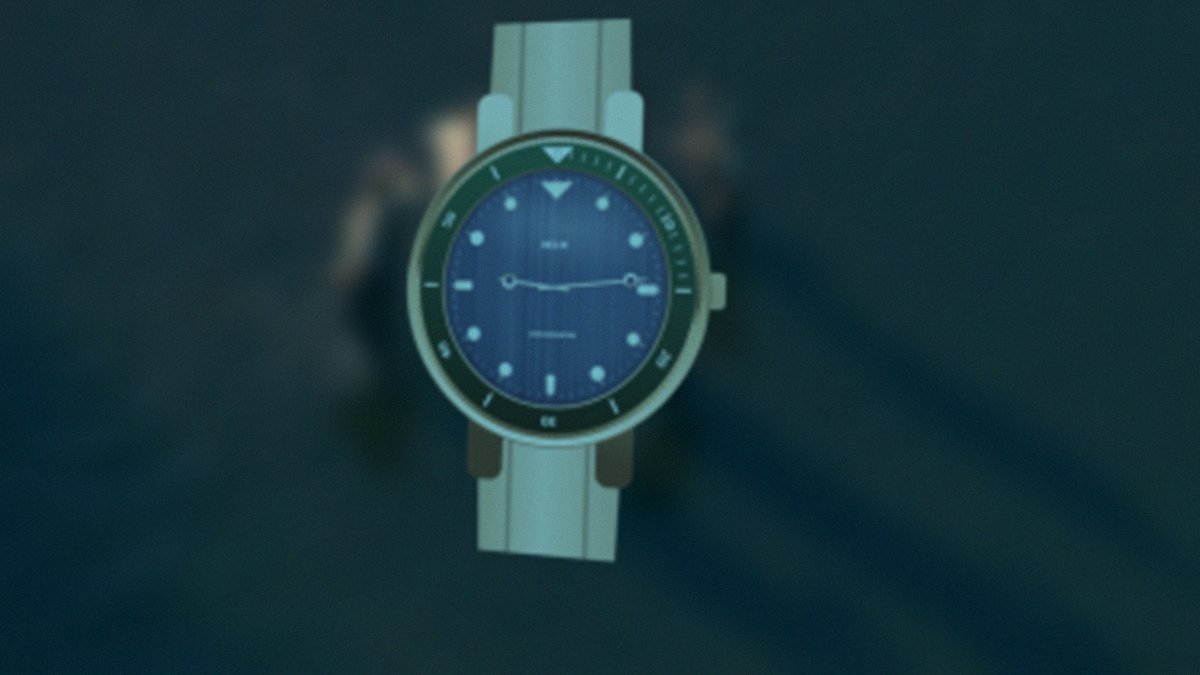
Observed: {"hour": 9, "minute": 14}
